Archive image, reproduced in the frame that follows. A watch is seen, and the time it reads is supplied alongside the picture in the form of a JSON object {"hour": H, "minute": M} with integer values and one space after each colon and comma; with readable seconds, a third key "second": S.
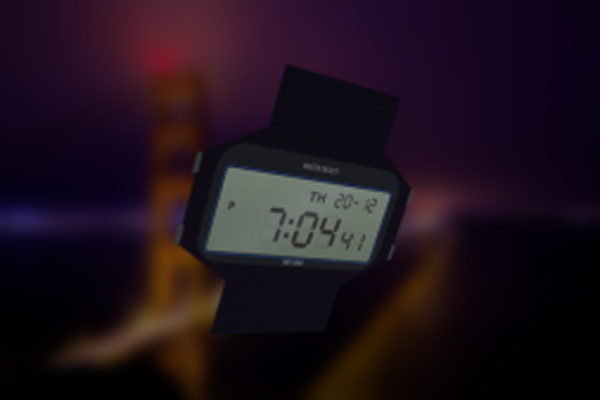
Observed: {"hour": 7, "minute": 4, "second": 41}
